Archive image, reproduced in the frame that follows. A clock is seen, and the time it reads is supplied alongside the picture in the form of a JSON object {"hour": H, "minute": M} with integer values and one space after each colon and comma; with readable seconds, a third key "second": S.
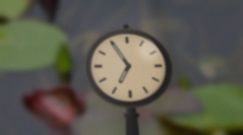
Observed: {"hour": 6, "minute": 55}
